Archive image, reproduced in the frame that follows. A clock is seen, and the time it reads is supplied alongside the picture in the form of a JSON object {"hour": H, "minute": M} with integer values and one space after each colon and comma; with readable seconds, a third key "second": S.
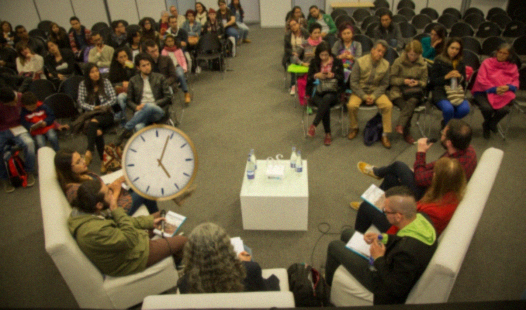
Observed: {"hour": 5, "minute": 4}
